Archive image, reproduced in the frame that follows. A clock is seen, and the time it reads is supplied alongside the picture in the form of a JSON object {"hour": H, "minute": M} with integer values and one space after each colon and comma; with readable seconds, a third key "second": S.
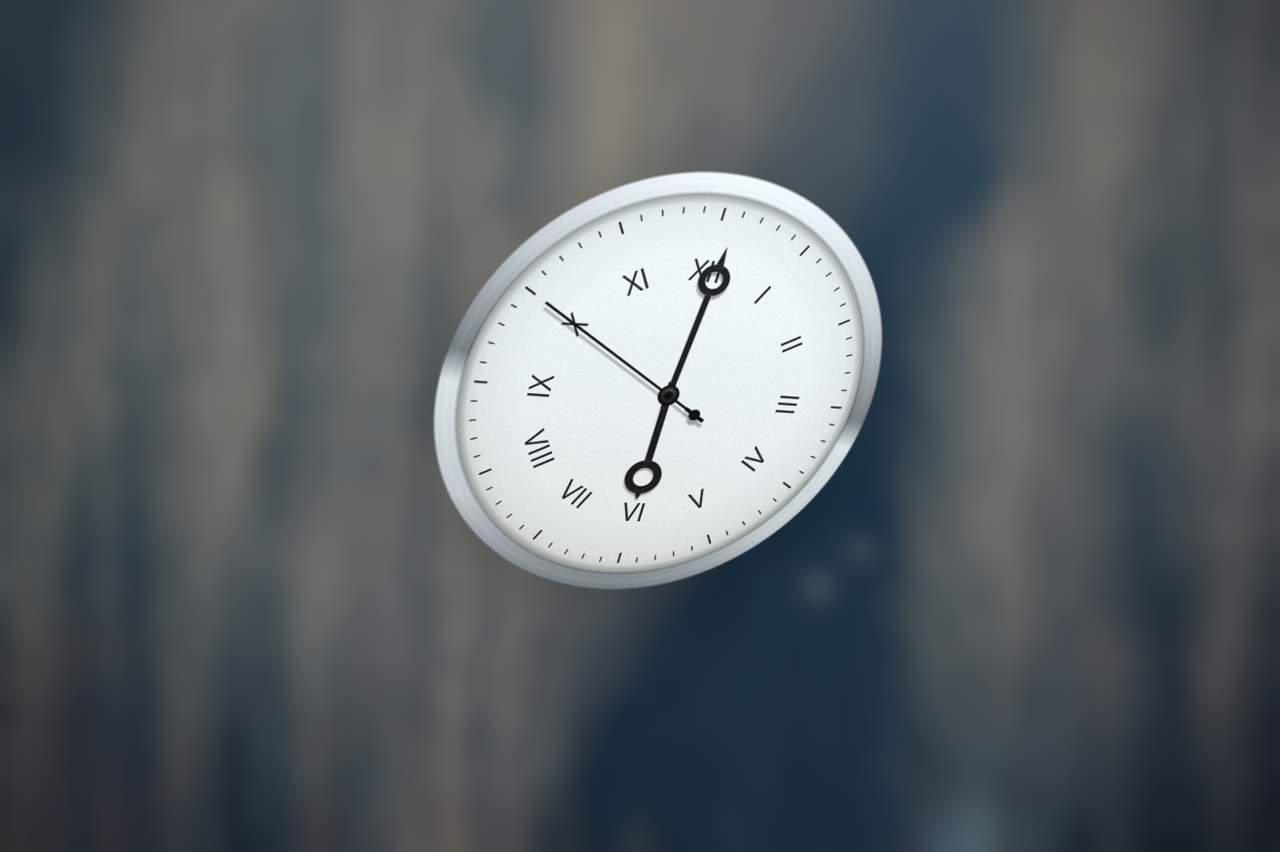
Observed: {"hour": 6, "minute": 0, "second": 50}
